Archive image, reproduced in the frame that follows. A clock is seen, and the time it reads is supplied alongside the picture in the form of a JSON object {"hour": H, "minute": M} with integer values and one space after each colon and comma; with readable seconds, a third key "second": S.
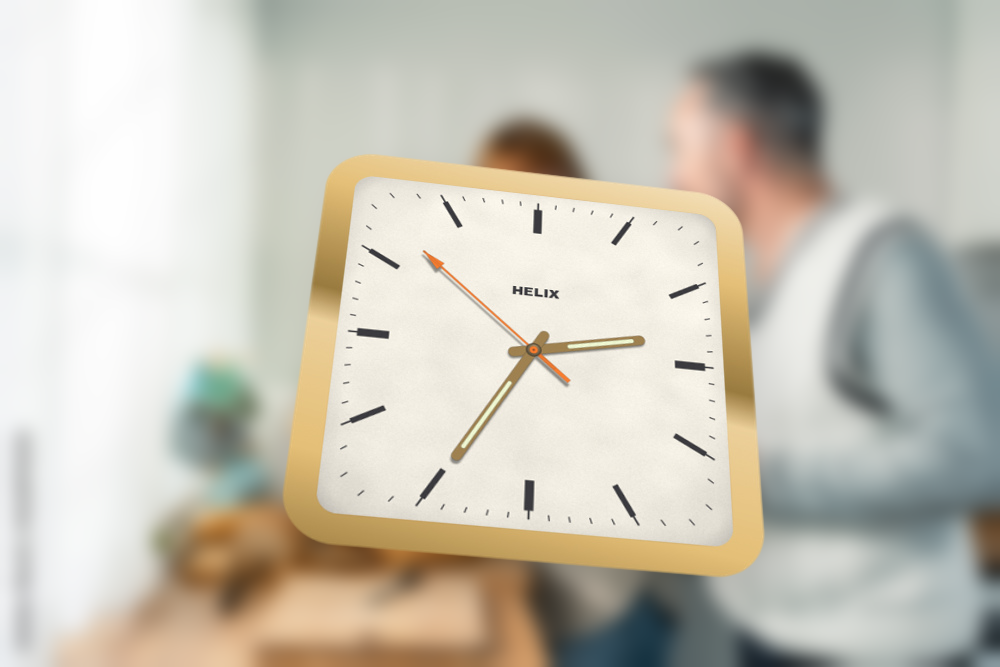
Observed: {"hour": 2, "minute": 34, "second": 52}
